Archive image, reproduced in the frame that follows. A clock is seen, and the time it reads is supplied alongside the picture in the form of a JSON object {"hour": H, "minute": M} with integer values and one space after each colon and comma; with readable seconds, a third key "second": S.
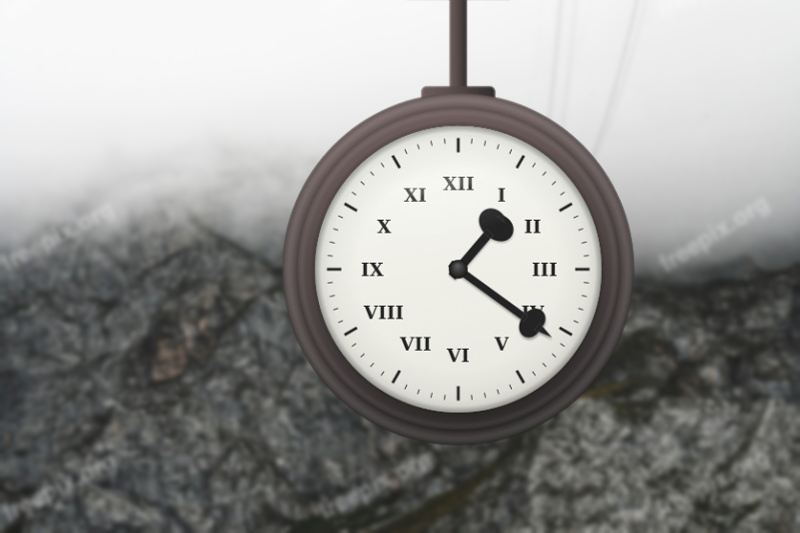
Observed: {"hour": 1, "minute": 21}
